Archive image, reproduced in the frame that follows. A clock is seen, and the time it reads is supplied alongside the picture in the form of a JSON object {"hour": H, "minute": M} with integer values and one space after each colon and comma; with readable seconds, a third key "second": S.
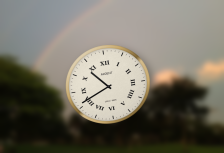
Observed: {"hour": 10, "minute": 41}
